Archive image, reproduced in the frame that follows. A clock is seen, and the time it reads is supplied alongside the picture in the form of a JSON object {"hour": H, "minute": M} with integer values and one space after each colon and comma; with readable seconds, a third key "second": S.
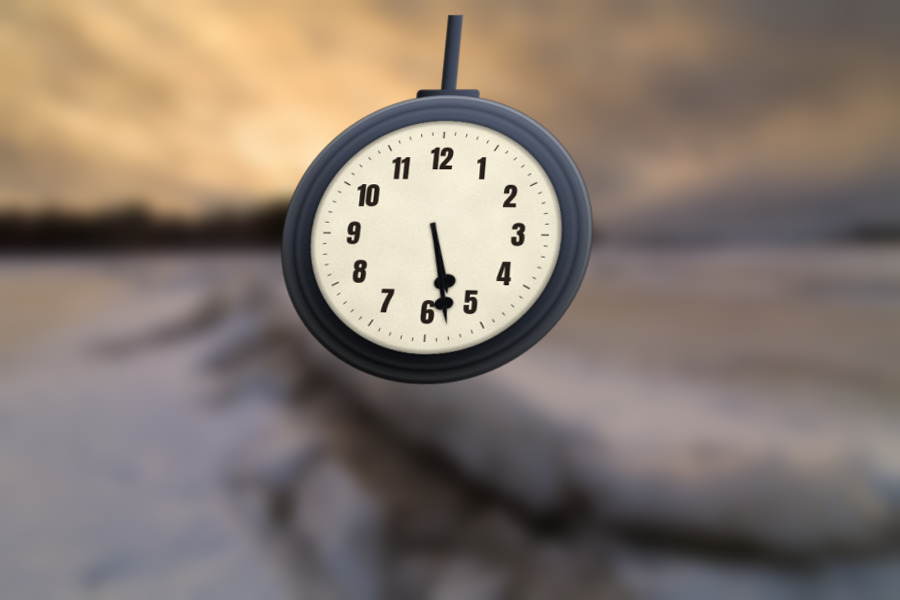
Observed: {"hour": 5, "minute": 28}
